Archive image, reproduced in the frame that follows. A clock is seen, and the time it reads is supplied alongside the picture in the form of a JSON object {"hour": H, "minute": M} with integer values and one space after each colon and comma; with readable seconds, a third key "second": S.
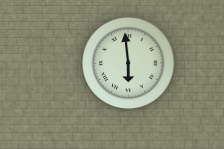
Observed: {"hour": 5, "minute": 59}
